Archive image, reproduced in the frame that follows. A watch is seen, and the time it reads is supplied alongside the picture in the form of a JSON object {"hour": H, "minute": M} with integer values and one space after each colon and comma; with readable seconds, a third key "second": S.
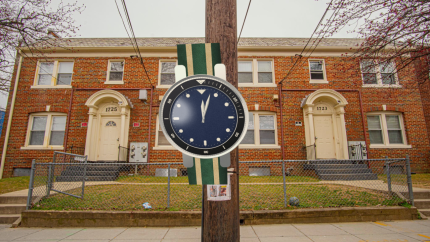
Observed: {"hour": 12, "minute": 3}
